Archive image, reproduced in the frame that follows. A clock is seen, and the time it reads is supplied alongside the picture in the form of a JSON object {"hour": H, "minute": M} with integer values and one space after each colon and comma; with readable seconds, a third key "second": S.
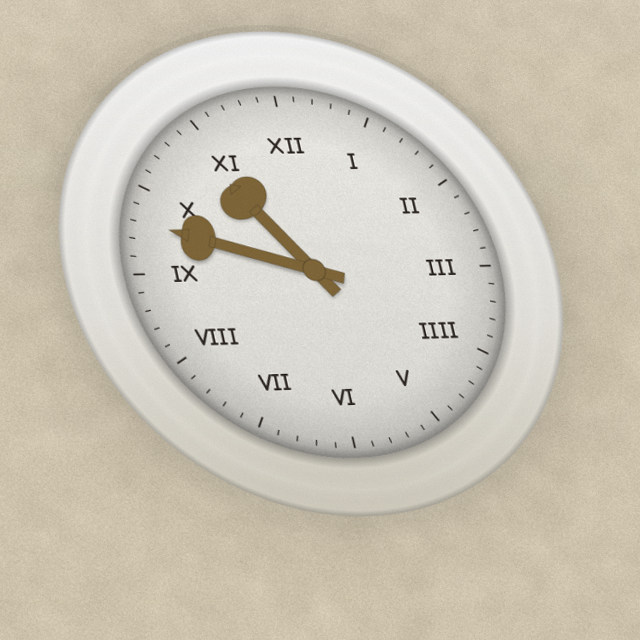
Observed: {"hour": 10, "minute": 48}
